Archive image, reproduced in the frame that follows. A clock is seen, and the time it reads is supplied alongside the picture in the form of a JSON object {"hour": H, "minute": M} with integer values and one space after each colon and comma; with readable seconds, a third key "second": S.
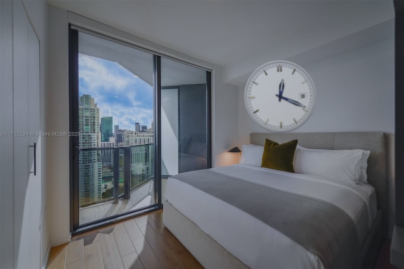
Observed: {"hour": 12, "minute": 19}
